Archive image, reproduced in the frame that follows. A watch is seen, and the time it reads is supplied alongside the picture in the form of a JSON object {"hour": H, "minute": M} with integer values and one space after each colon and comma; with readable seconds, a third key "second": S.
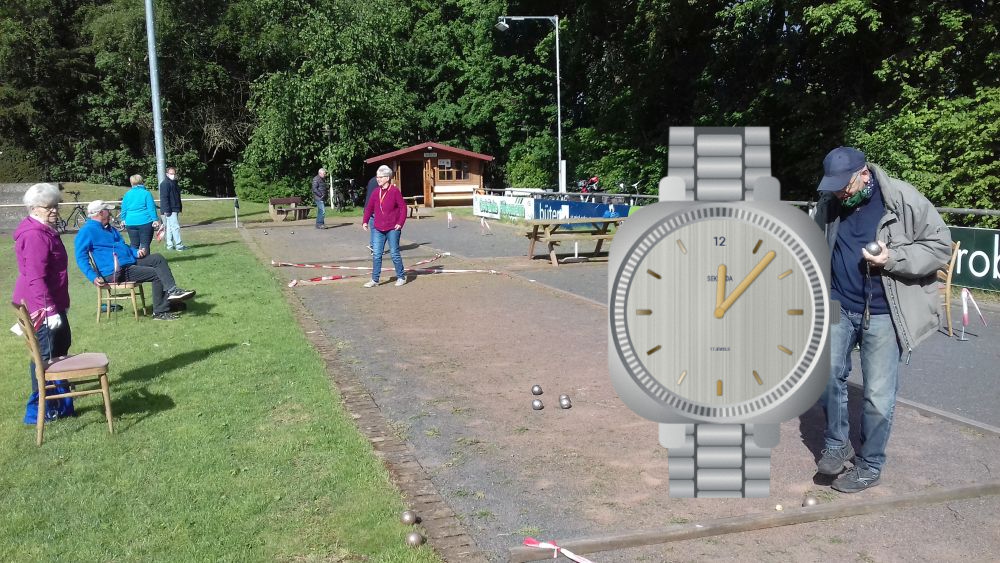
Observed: {"hour": 12, "minute": 7}
